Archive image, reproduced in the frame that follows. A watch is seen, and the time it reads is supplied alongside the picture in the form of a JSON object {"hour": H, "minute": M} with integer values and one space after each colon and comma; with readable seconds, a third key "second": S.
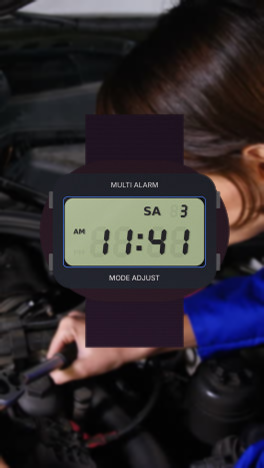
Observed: {"hour": 11, "minute": 41}
